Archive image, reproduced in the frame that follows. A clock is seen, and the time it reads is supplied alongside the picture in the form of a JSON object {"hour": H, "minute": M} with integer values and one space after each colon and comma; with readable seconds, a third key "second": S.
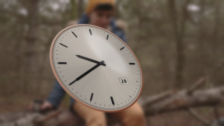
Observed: {"hour": 9, "minute": 40}
